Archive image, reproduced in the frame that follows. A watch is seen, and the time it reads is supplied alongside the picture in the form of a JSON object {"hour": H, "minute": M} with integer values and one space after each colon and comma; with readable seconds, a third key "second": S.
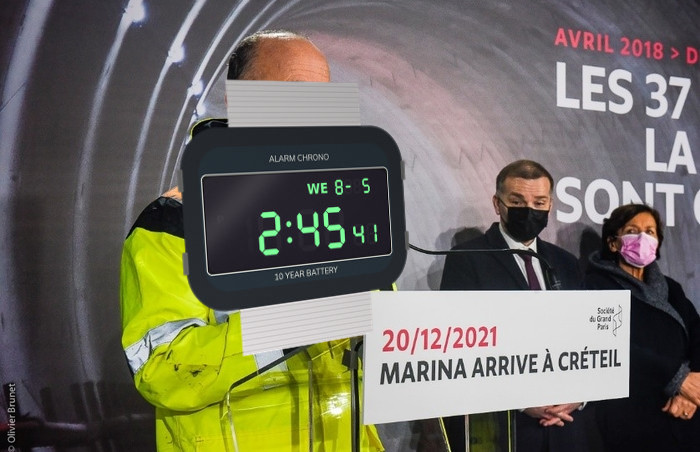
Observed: {"hour": 2, "minute": 45, "second": 41}
